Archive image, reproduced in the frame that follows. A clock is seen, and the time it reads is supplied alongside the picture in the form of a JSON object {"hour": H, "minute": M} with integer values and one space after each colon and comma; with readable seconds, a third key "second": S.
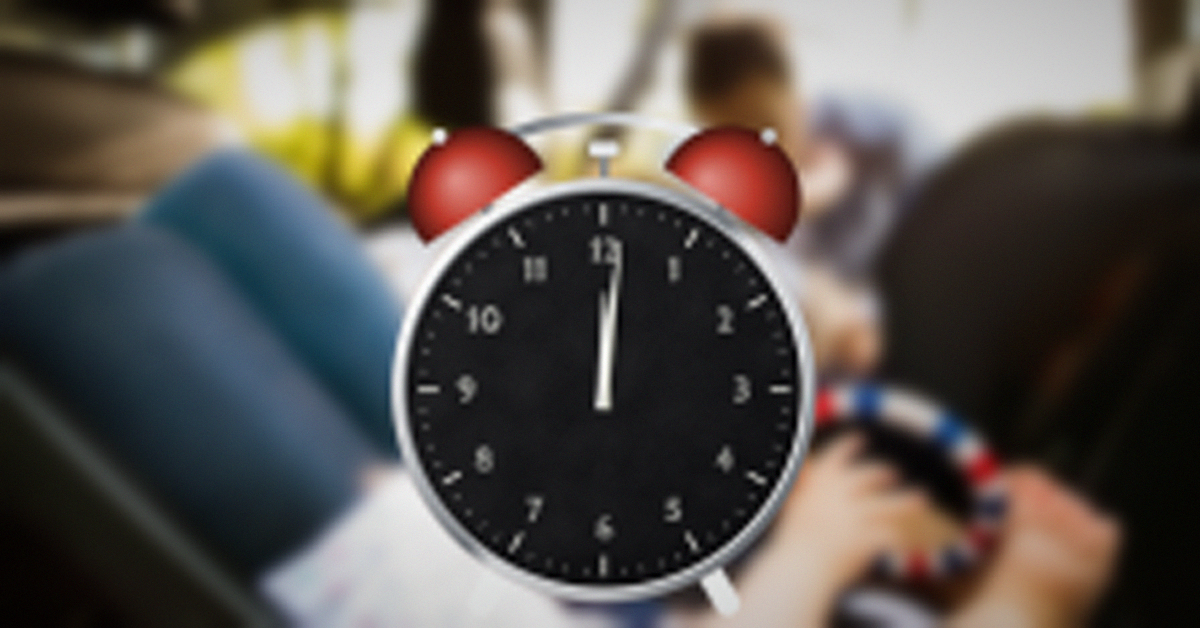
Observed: {"hour": 12, "minute": 1}
